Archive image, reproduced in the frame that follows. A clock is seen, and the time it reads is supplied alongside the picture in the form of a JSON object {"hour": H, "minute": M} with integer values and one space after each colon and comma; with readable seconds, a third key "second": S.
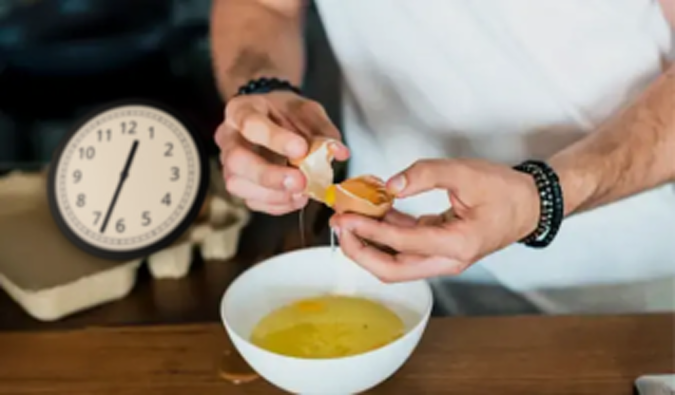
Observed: {"hour": 12, "minute": 33}
